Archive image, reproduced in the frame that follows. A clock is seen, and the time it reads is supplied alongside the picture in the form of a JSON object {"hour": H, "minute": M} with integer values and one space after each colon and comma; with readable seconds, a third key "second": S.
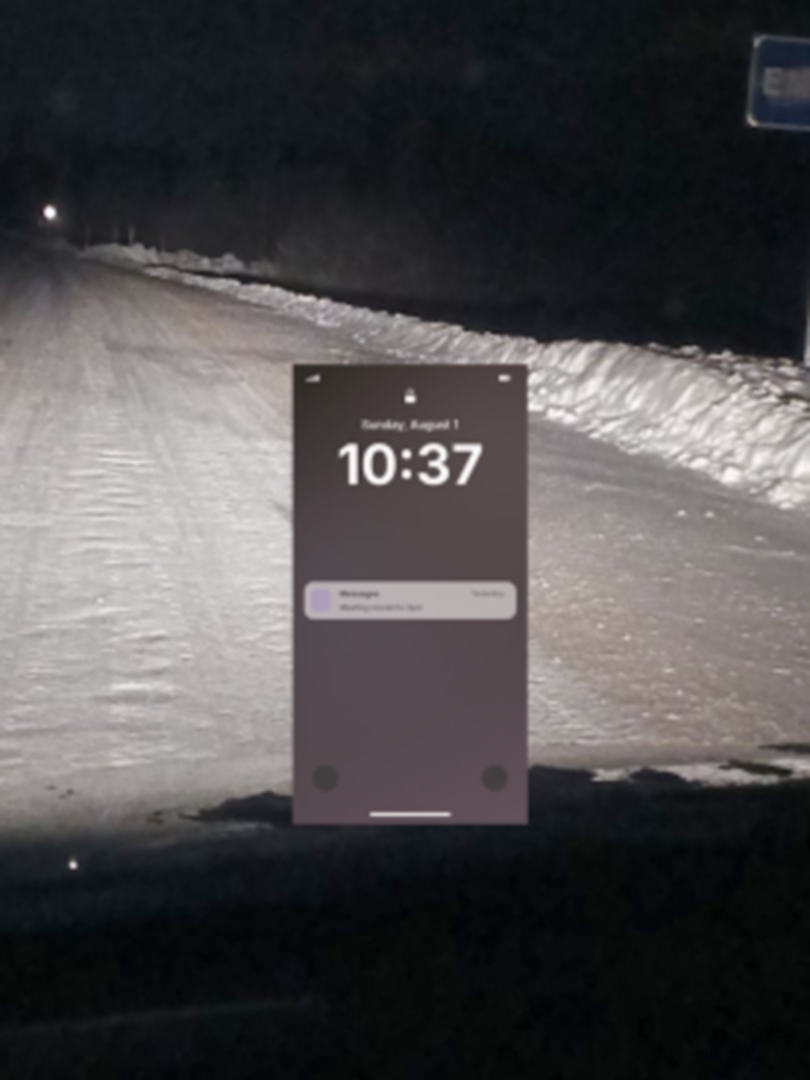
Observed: {"hour": 10, "minute": 37}
